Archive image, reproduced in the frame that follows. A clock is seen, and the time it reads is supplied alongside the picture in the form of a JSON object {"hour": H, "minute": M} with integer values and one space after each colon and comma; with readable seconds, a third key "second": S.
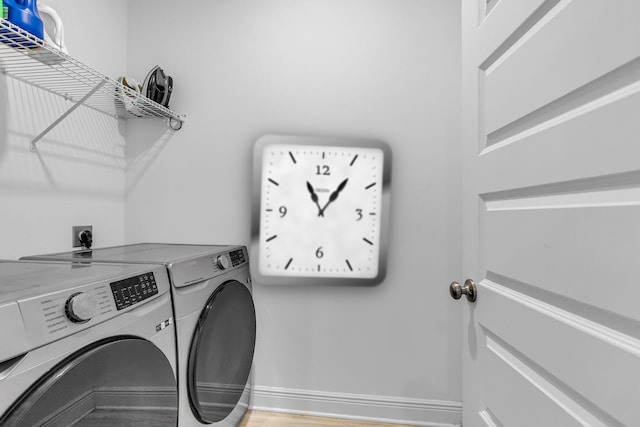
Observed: {"hour": 11, "minute": 6}
